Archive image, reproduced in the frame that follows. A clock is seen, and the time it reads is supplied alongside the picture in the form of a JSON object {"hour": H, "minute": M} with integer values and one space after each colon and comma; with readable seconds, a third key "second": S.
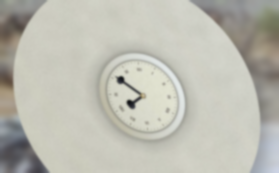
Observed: {"hour": 7, "minute": 51}
